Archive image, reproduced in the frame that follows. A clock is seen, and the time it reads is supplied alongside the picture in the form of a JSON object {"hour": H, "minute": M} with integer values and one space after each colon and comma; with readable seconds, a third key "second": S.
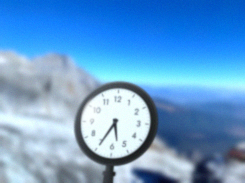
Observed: {"hour": 5, "minute": 35}
